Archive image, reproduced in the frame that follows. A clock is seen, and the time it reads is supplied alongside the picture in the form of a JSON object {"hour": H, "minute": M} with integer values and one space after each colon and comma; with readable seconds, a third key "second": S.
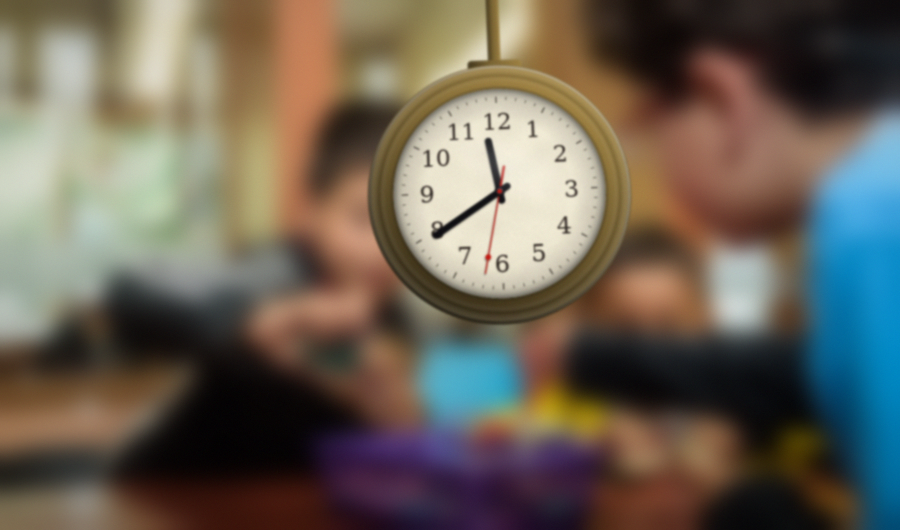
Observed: {"hour": 11, "minute": 39, "second": 32}
